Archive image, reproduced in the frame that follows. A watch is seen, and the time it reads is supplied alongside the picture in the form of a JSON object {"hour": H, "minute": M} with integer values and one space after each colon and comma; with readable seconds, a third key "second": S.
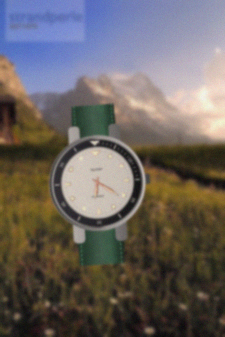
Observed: {"hour": 6, "minute": 21}
